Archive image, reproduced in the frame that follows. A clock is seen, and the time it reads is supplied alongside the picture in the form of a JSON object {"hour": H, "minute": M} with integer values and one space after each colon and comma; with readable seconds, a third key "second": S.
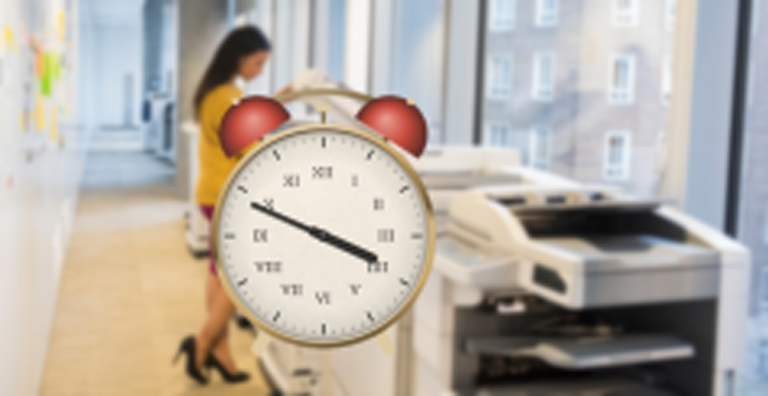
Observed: {"hour": 3, "minute": 49}
